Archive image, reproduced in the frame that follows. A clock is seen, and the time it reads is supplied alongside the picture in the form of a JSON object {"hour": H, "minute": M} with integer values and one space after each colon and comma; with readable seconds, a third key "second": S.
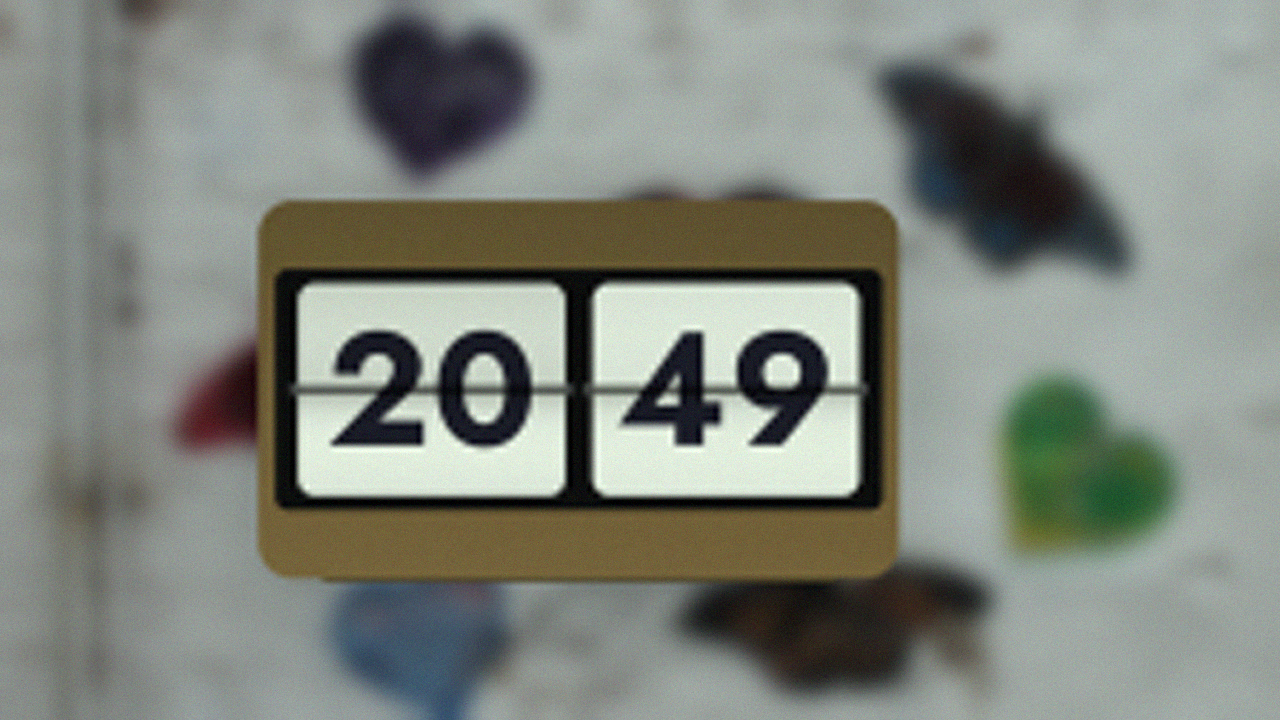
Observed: {"hour": 20, "minute": 49}
